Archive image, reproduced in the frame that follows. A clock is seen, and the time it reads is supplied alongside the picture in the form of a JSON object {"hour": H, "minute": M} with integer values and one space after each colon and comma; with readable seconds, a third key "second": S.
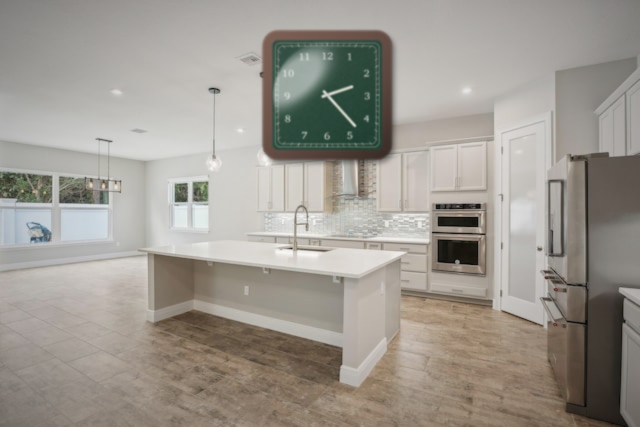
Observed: {"hour": 2, "minute": 23}
